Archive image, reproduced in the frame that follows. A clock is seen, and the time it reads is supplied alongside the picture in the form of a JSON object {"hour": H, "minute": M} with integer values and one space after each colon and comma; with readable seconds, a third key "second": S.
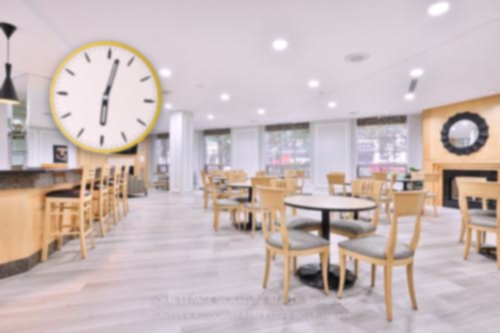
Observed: {"hour": 6, "minute": 2}
